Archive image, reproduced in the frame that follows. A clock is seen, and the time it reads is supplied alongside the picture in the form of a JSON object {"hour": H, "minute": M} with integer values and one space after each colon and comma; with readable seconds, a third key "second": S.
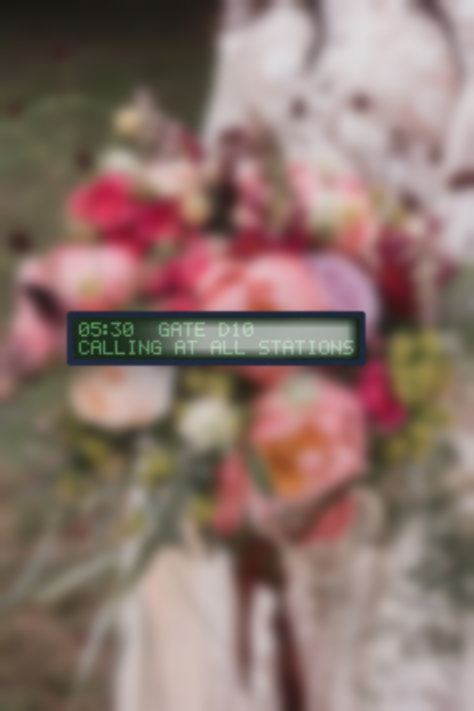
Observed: {"hour": 5, "minute": 30}
